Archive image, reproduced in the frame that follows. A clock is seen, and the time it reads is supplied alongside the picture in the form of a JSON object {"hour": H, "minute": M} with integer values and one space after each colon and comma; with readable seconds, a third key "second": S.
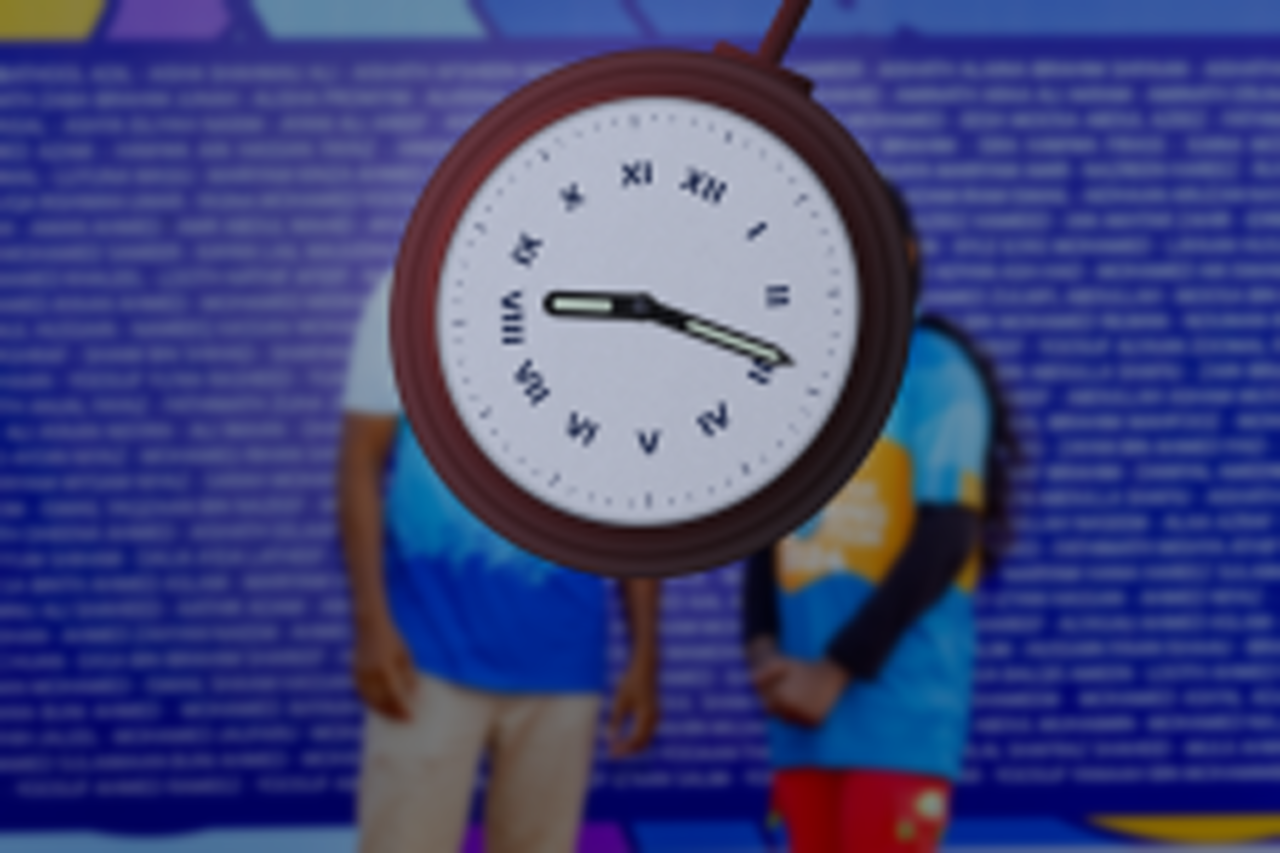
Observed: {"hour": 8, "minute": 14}
